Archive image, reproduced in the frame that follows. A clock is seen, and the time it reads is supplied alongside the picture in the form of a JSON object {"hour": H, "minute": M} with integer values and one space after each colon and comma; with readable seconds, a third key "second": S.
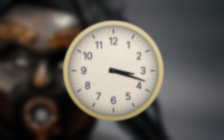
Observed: {"hour": 3, "minute": 18}
